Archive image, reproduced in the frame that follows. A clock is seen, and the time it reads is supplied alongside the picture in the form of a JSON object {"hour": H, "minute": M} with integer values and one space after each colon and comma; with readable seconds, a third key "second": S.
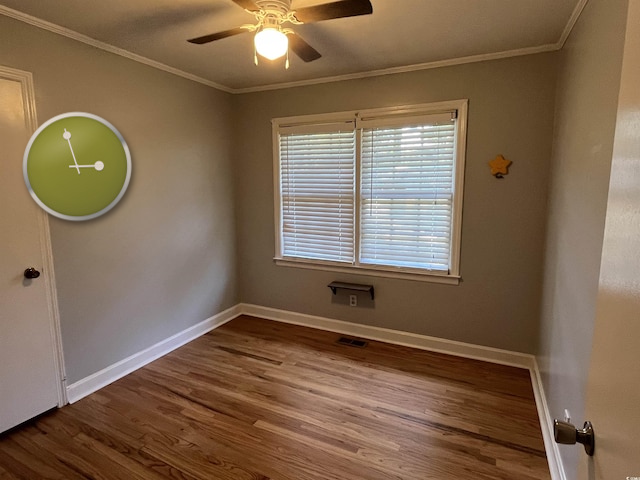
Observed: {"hour": 2, "minute": 57}
